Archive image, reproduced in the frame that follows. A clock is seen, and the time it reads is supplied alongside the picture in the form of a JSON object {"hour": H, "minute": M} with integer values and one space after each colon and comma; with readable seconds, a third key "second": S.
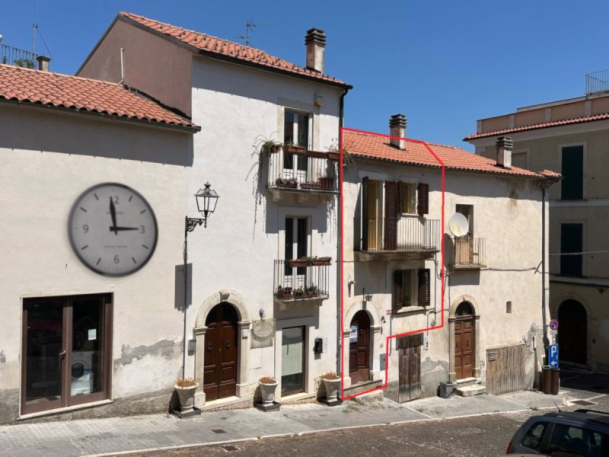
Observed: {"hour": 2, "minute": 59}
